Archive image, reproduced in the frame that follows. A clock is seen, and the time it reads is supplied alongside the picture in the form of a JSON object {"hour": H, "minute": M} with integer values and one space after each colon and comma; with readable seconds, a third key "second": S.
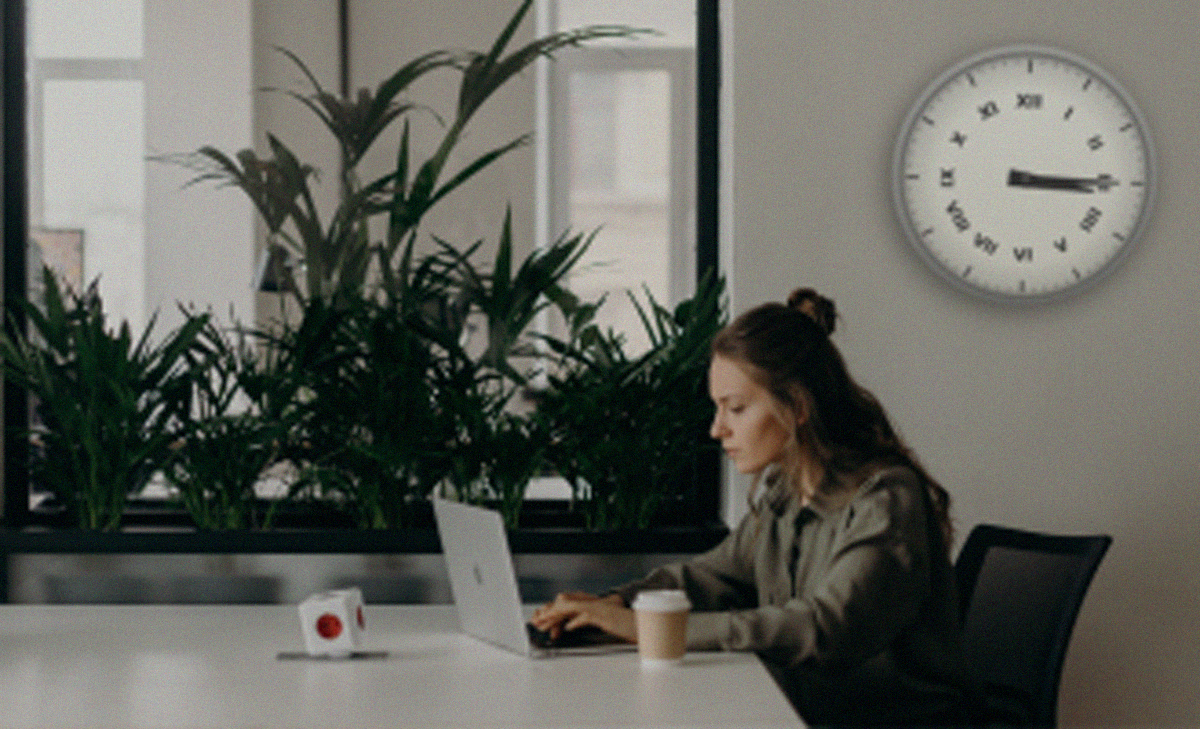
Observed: {"hour": 3, "minute": 15}
